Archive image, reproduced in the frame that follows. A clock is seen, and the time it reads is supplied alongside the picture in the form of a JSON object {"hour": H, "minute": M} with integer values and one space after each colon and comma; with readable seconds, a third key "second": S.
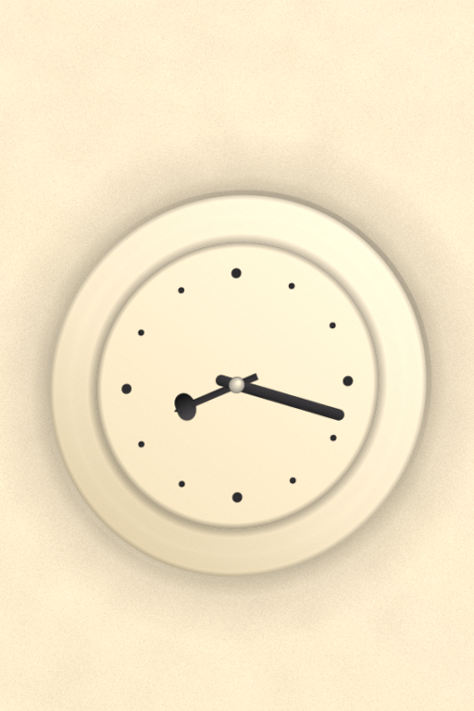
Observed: {"hour": 8, "minute": 18}
